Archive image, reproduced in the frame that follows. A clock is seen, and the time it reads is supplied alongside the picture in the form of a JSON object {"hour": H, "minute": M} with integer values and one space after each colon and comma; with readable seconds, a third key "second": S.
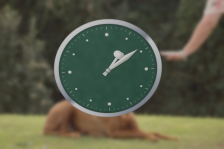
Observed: {"hour": 1, "minute": 9}
